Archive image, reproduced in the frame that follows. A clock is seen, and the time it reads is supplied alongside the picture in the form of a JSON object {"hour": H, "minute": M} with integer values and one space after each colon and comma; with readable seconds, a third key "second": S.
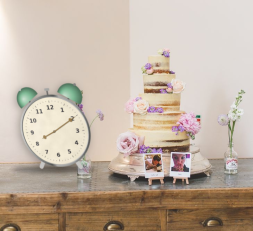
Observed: {"hour": 8, "minute": 10}
